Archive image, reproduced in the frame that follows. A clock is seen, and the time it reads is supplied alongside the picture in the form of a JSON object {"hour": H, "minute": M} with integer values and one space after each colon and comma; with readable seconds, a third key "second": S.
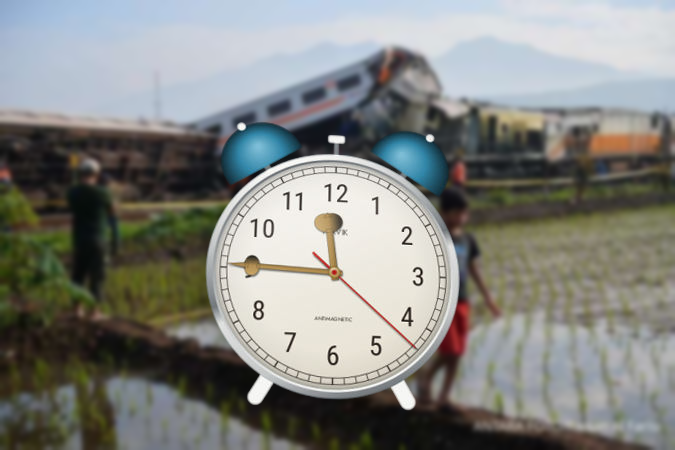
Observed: {"hour": 11, "minute": 45, "second": 22}
